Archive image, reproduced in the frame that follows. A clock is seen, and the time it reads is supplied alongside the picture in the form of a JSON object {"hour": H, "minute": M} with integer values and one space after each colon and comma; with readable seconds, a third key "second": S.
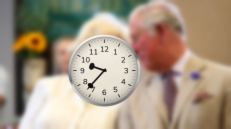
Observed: {"hour": 9, "minute": 37}
